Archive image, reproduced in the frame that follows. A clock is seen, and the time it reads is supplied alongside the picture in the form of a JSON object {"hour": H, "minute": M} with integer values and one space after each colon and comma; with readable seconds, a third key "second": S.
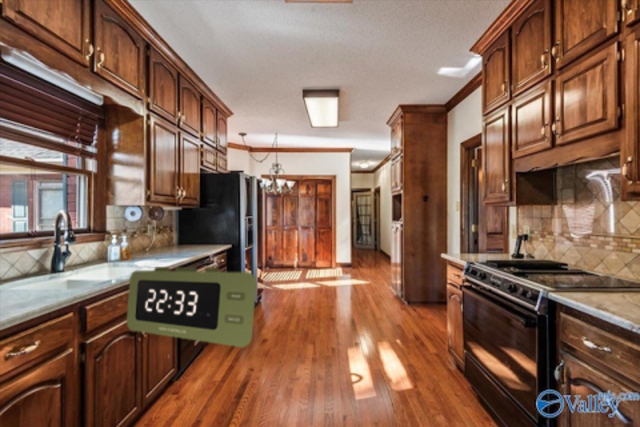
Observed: {"hour": 22, "minute": 33}
